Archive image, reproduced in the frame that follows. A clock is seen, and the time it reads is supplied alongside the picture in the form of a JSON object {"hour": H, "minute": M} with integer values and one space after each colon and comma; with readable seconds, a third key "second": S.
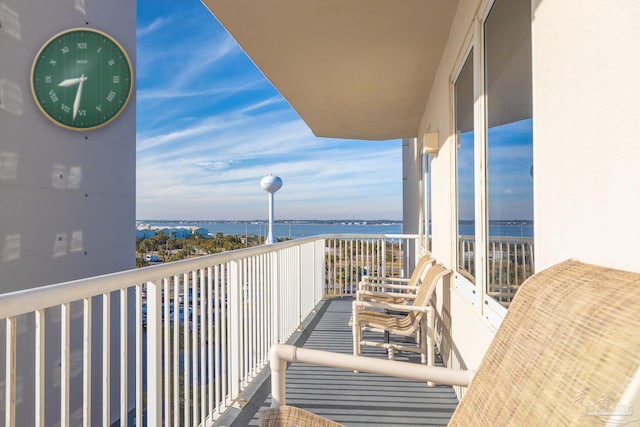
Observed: {"hour": 8, "minute": 32}
